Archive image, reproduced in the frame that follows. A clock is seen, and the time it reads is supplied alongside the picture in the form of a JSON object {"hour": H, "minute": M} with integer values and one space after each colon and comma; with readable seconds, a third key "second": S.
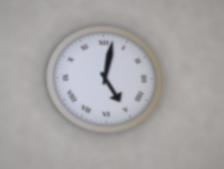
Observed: {"hour": 5, "minute": 2}
